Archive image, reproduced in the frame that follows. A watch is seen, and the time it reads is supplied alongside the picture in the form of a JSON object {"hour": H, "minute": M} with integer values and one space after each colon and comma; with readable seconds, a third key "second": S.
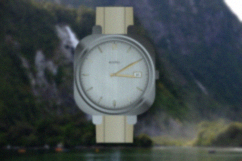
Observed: {"hour": 3, "minute": 10}
